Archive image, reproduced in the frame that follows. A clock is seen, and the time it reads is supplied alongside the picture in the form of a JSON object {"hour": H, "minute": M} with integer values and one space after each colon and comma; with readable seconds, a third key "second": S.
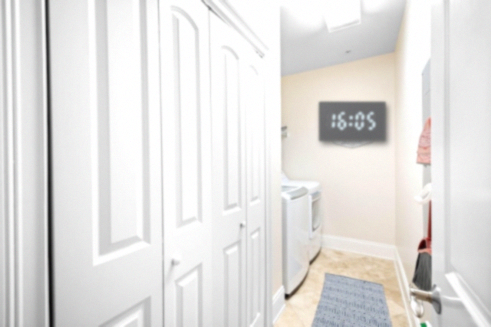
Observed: {"hour": 16, "minute": 5}
